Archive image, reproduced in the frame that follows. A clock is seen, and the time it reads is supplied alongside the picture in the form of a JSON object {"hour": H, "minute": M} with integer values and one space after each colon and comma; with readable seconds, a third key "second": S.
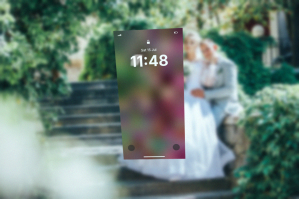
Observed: {"hour": 11, "minute": 48}
